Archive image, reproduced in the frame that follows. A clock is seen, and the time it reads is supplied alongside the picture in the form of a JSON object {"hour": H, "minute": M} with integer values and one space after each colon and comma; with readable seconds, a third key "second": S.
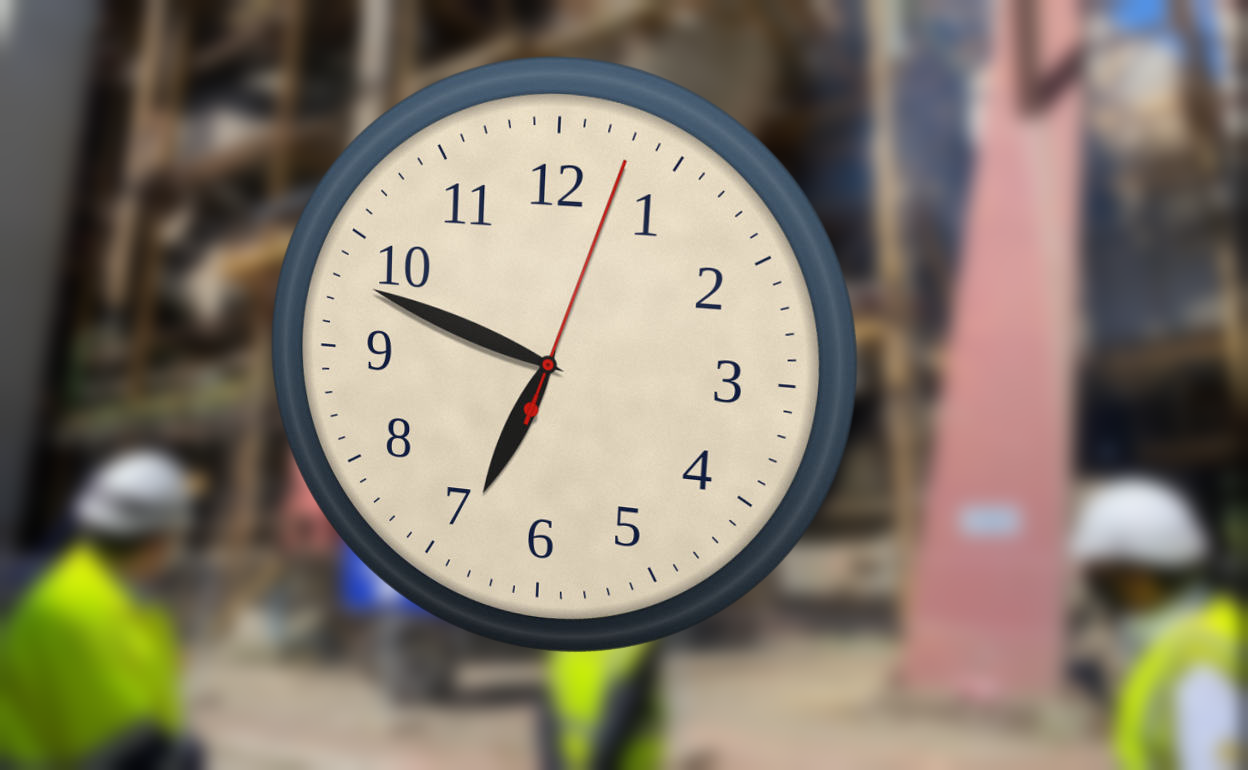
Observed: {"hour": 6, "minute": 48, "second": 3}
